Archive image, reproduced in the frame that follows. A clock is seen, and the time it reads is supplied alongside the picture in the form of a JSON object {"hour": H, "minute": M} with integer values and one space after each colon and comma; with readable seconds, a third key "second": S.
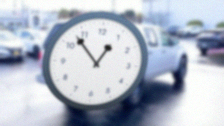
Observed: {"hour": 12, "minute": 53}
